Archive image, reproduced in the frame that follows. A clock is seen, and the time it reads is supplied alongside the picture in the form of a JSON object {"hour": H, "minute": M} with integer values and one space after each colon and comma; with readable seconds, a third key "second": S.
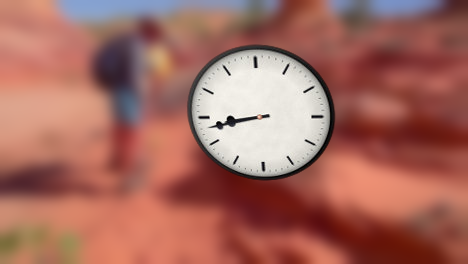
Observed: {"hour": 8, "minute": 43}
